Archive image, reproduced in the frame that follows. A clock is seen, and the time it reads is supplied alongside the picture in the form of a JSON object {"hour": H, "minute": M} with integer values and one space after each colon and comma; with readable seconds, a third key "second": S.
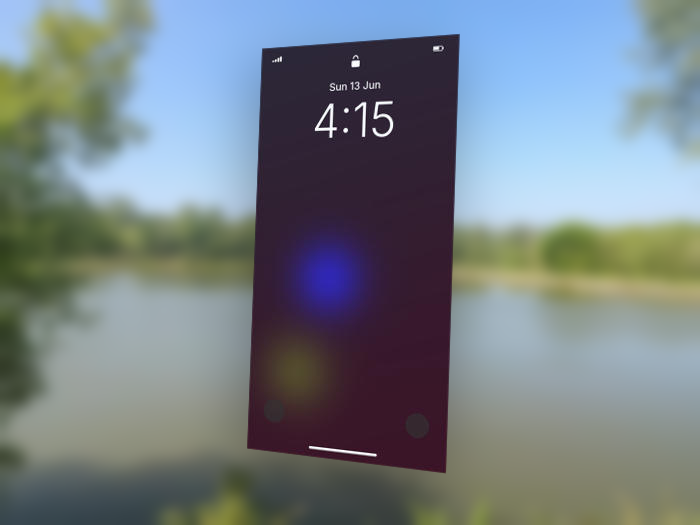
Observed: {"hour": 4, "minute": 15}
